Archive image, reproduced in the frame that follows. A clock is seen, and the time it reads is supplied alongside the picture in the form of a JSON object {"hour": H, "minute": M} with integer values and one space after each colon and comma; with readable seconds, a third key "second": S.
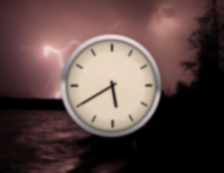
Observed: {"hour": 5, "minute": 40}
